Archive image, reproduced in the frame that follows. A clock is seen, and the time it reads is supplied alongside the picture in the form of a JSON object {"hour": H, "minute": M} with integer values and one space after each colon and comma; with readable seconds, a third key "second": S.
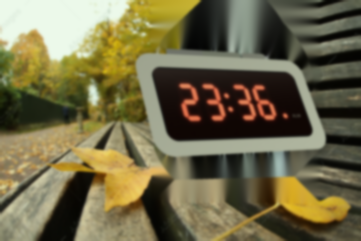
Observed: {"hour": 23, "minute": 36}
